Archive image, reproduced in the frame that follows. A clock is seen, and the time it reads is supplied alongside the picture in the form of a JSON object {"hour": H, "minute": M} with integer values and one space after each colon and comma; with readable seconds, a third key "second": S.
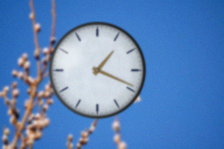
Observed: {"hour": 1, "minute": 19}
